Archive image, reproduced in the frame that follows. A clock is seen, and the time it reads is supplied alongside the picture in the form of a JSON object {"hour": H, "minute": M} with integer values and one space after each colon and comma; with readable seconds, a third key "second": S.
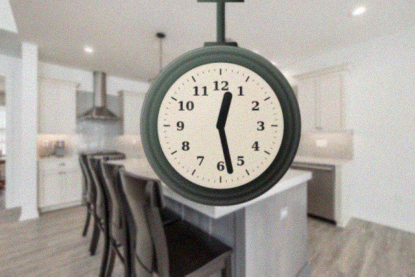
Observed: {"hour": 12, "minute": 28}
